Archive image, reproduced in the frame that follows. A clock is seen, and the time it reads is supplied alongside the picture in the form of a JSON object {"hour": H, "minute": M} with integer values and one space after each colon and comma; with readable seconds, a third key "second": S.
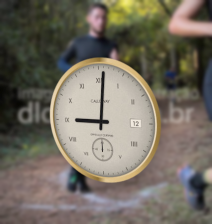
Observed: {"hour": 9, "minute": 1}
